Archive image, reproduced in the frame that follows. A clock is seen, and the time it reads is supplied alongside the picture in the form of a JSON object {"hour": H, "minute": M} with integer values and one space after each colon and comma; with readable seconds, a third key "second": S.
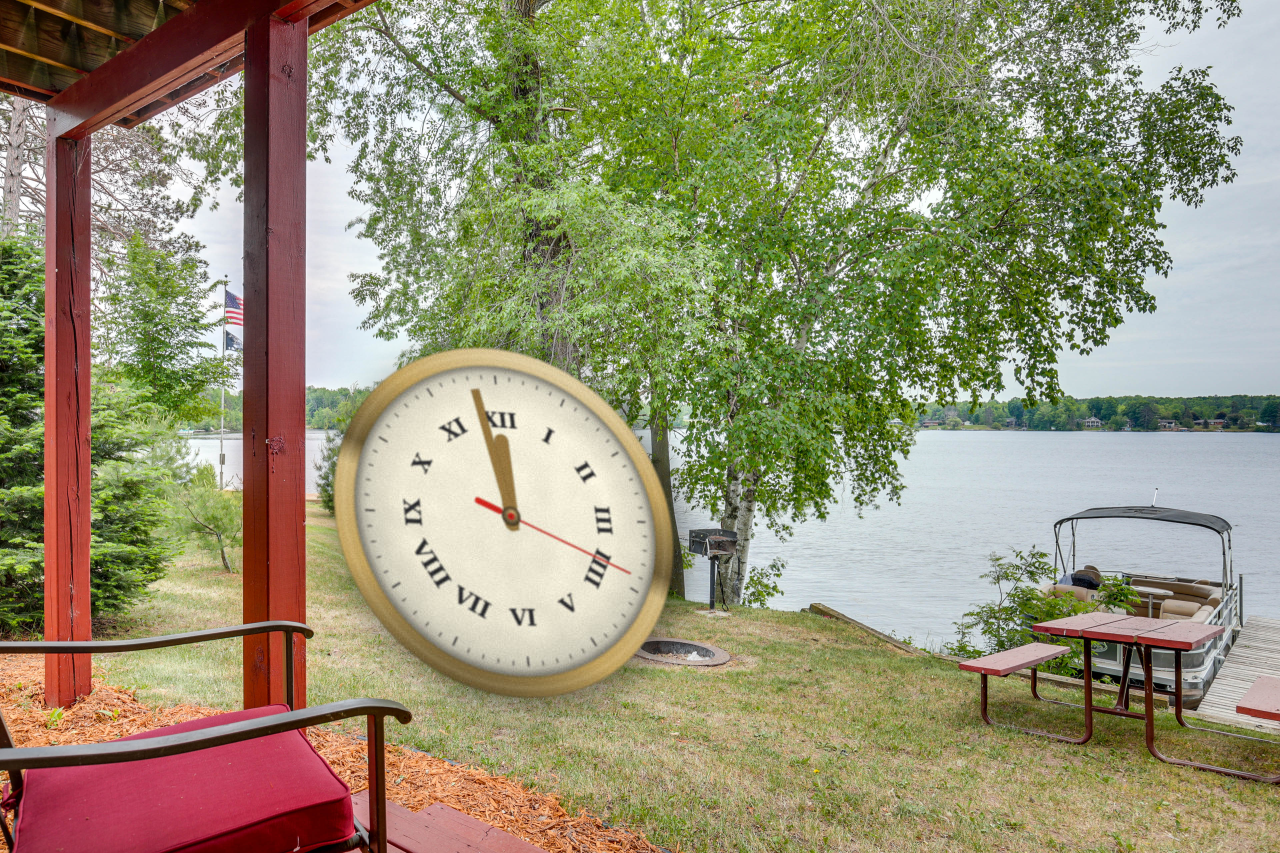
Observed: {"hour": 11, "minute": 58, "second": 19}
